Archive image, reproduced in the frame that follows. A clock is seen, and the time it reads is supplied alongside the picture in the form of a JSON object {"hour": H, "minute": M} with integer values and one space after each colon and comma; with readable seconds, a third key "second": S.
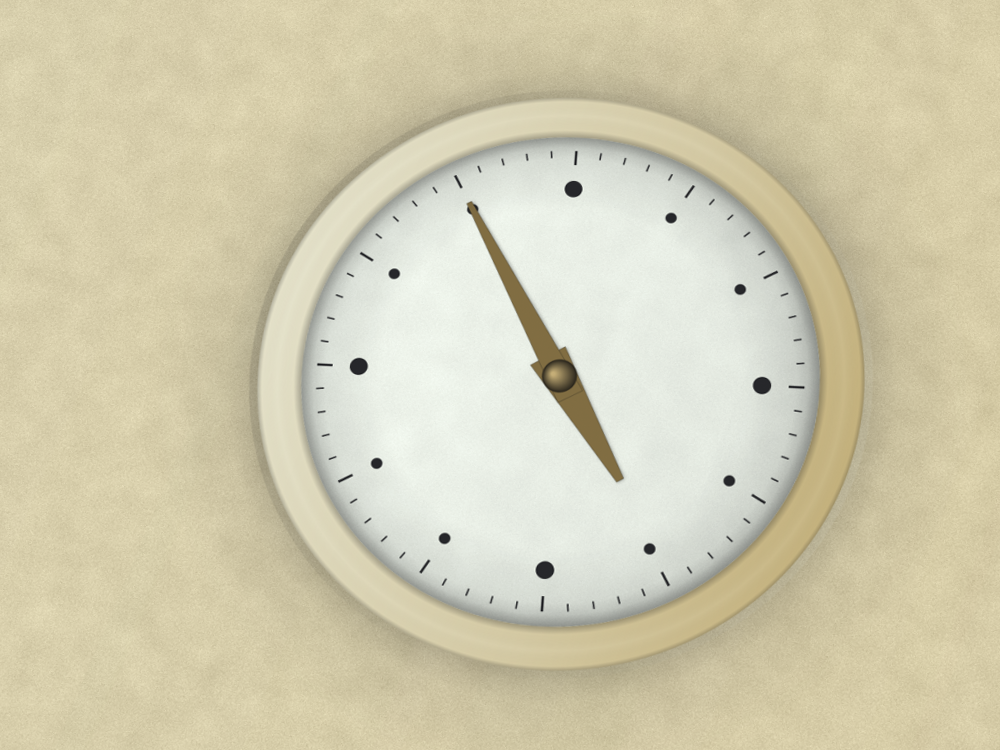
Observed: {"hour": 4, "minute": 55}
